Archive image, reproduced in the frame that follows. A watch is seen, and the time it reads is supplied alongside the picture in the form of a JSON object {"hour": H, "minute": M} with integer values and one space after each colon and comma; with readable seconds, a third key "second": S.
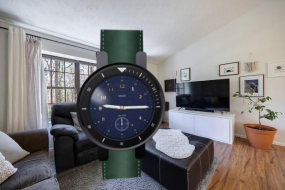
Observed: {"hour": 9, "minute": 15}
